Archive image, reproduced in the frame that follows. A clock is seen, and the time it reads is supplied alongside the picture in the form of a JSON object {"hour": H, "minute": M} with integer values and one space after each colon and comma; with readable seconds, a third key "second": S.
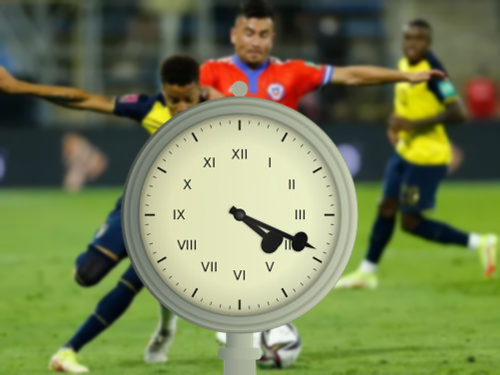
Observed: {"hour": 4, "minute": 19}
